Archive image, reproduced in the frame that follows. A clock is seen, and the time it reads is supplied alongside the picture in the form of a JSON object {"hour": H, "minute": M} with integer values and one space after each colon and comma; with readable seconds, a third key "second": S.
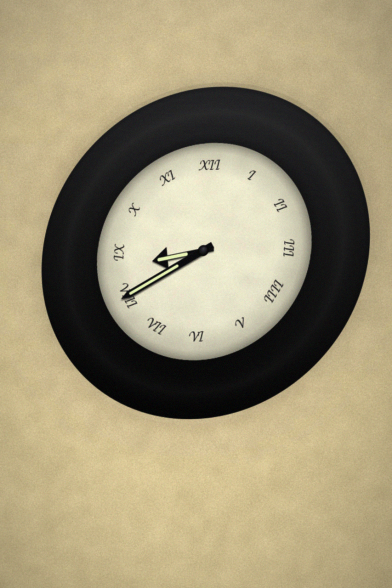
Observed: {"hour": 8, "minute": 40}
